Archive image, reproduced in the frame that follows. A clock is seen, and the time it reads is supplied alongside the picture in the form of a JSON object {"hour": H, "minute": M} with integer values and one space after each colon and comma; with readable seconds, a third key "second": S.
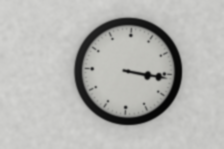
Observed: {"hour": 3, "minute": 16}
